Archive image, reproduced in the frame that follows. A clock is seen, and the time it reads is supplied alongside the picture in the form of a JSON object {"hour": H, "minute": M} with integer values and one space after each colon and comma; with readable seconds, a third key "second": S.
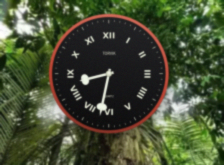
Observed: {"hour": 8, "minute": 32}
